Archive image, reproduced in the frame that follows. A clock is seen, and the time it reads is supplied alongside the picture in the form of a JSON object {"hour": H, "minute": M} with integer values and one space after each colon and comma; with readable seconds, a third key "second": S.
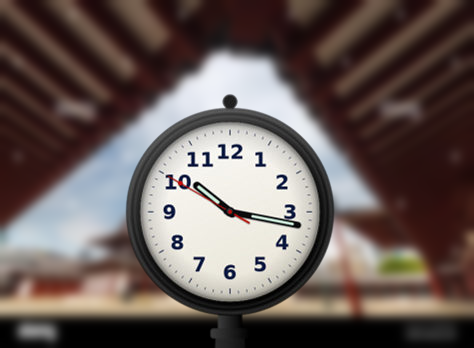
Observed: {"hour": 10, "minute": 16, "second": 50}
